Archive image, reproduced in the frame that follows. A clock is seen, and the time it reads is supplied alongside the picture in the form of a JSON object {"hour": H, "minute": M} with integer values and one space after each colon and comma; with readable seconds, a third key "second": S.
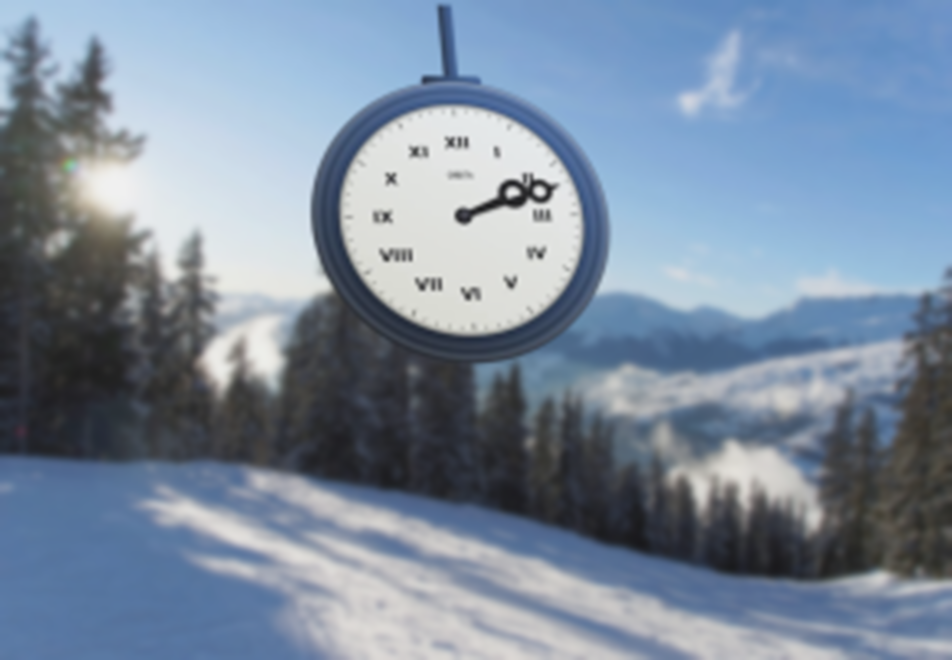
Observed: {"hour": 2, "minute": 12}
